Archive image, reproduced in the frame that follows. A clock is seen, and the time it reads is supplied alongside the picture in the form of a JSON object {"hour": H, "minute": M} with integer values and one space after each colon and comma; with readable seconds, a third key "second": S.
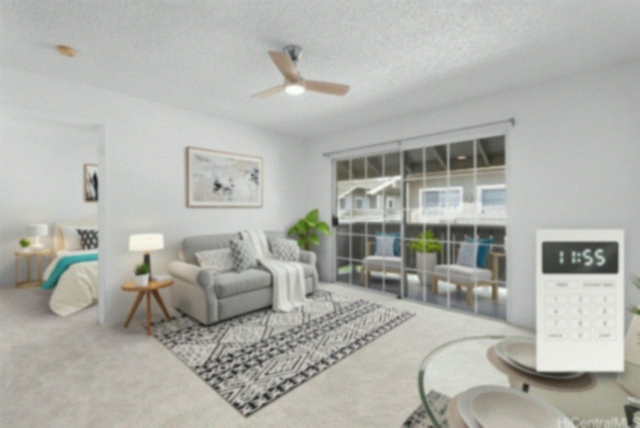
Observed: {"hour": 11, "minute": 55}
